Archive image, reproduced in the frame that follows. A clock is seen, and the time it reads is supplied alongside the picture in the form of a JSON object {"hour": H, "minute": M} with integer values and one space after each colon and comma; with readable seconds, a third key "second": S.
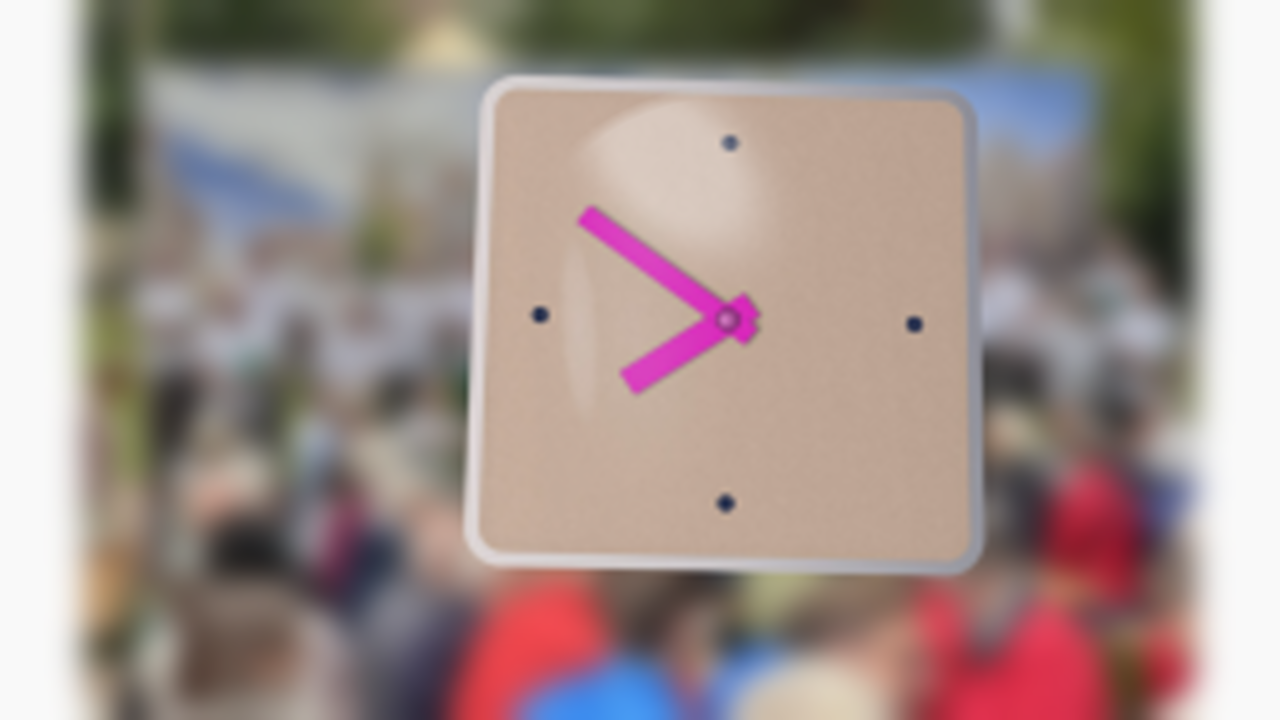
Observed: {"hour": 7, "minute": 51}
